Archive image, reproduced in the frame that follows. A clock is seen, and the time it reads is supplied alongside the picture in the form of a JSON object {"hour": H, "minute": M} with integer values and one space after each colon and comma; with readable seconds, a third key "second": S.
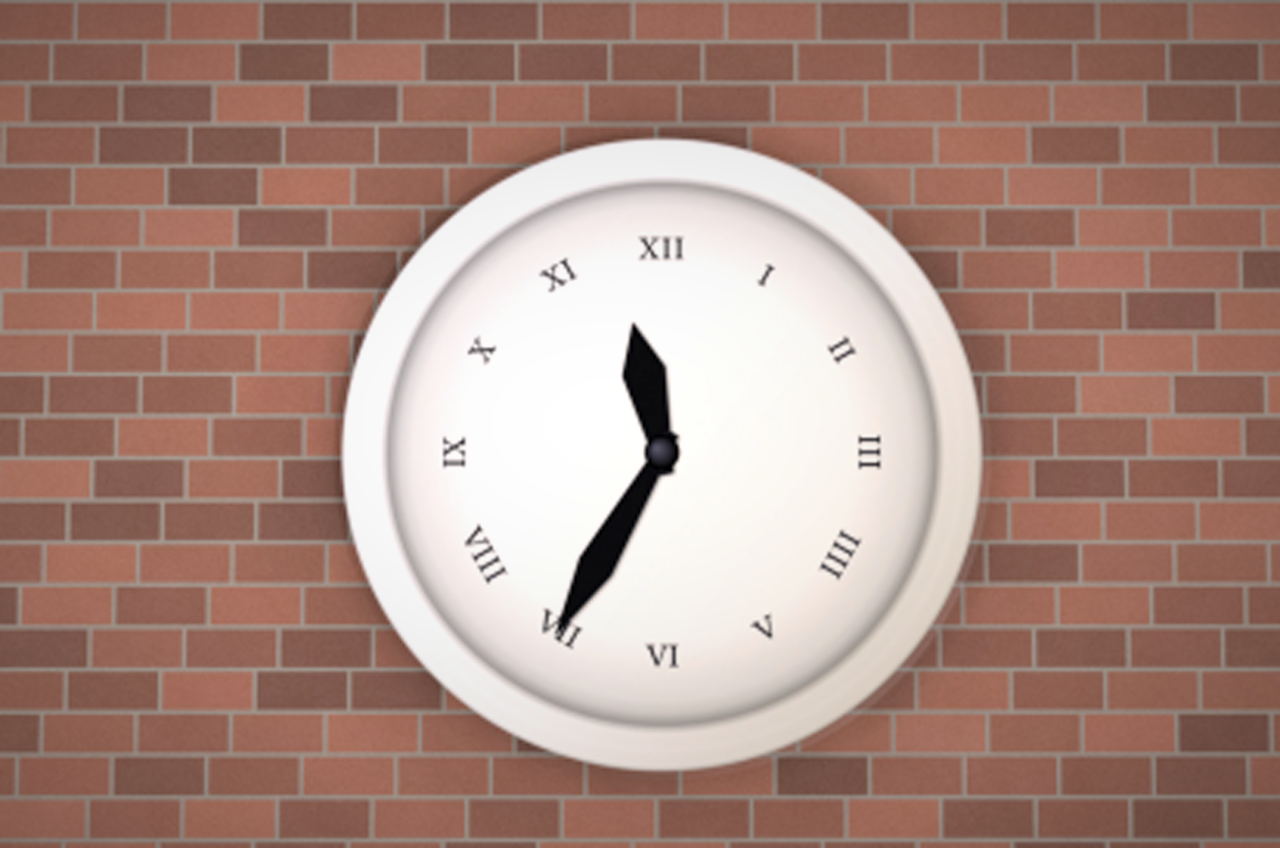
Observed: {"hour": 11, "minute": 35}
